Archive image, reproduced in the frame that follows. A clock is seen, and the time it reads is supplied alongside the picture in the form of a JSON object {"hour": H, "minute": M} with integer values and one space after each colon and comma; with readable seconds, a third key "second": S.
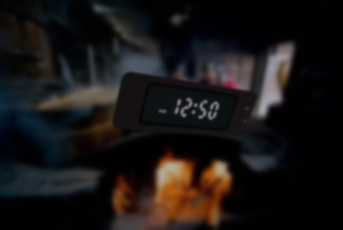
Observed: {"hour": 12, "minute": 50}
